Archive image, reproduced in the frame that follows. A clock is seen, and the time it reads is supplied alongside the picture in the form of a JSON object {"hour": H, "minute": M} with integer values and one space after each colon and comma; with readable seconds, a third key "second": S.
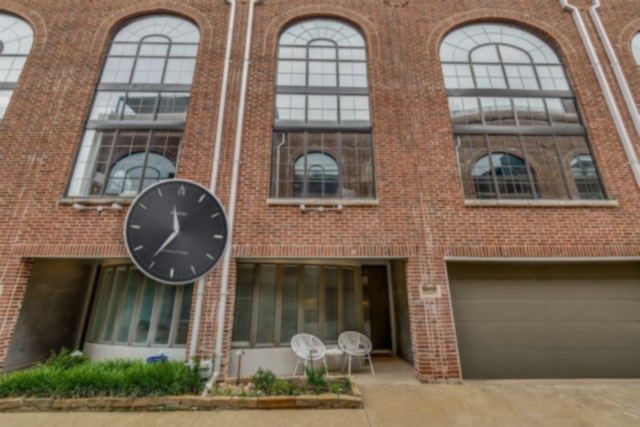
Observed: {"hour": 11, "minute": 36}
